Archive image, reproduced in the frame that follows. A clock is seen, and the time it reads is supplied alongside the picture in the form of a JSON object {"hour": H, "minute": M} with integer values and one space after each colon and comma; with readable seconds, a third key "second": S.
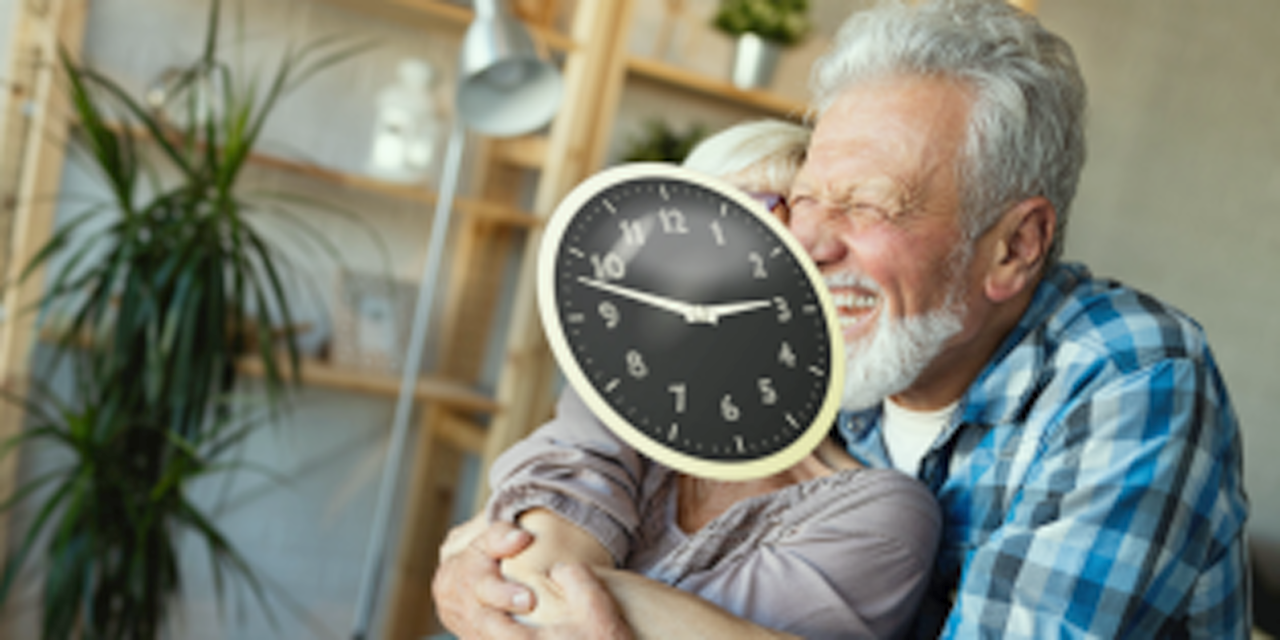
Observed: {"hour": 2, "minute": 48}
